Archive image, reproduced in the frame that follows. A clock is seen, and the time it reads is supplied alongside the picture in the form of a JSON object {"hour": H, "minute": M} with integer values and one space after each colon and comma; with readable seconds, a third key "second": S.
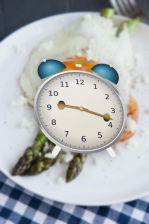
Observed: {"hour": 9, "minute": 18}
